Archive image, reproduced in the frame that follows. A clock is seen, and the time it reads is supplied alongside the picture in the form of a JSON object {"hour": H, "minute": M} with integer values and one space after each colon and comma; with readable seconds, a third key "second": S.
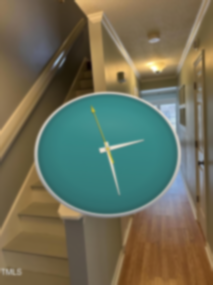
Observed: {"hour": 2, "minute": 27, "second": 57}
